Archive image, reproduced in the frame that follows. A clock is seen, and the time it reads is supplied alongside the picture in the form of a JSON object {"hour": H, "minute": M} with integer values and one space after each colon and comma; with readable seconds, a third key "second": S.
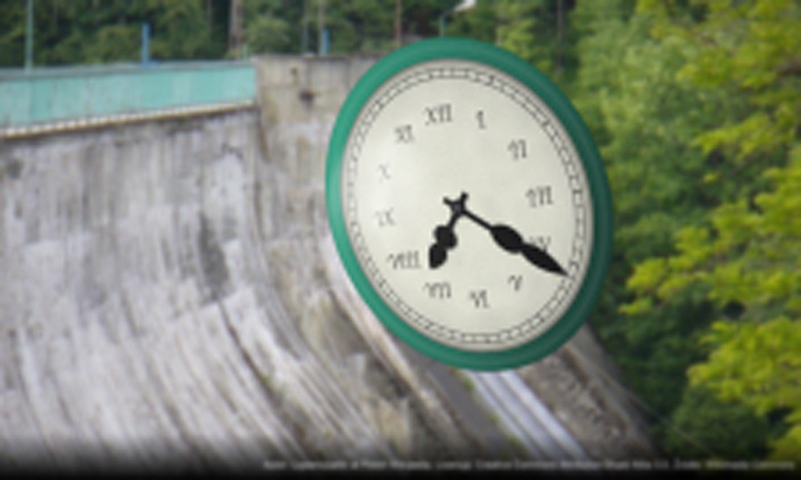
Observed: {"hour": 7, "minute": 21}
